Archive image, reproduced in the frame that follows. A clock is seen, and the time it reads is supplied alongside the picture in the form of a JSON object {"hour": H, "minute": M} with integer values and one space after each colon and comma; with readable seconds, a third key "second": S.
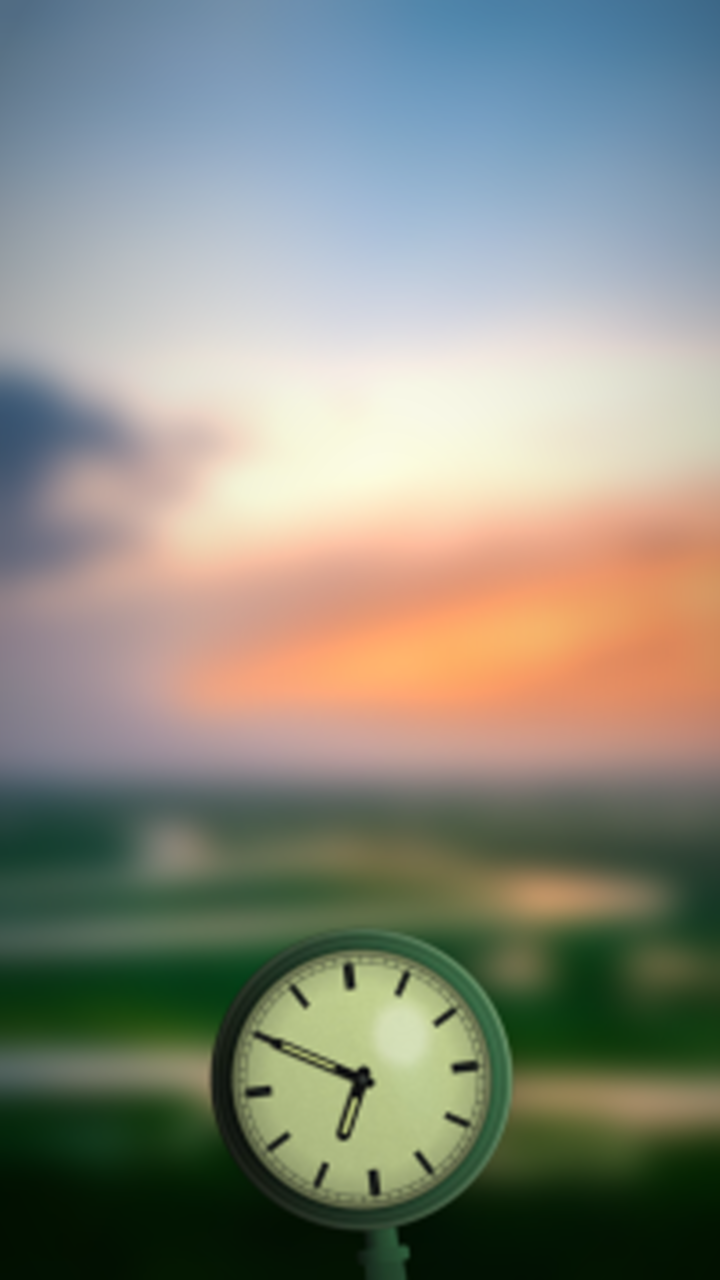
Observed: {"hour": 6, "minute": 50}
